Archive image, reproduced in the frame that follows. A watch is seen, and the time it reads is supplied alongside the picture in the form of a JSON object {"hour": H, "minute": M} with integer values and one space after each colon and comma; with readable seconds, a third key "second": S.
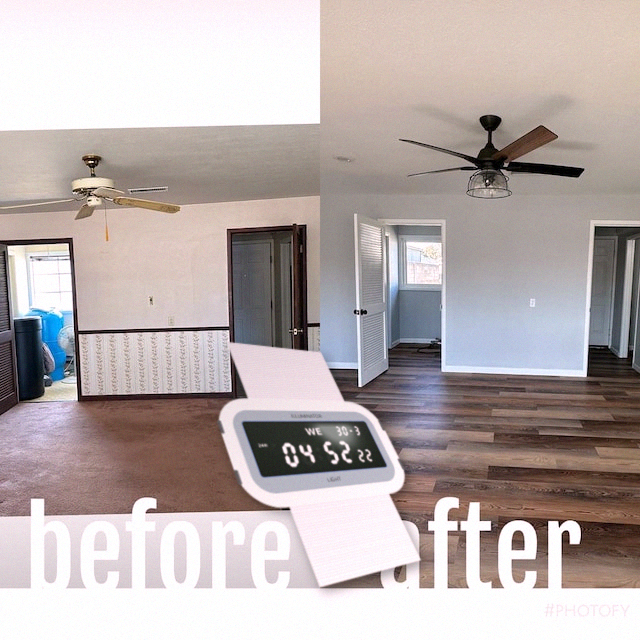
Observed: {"hour": 4, "minute": 52, "second": 22}
